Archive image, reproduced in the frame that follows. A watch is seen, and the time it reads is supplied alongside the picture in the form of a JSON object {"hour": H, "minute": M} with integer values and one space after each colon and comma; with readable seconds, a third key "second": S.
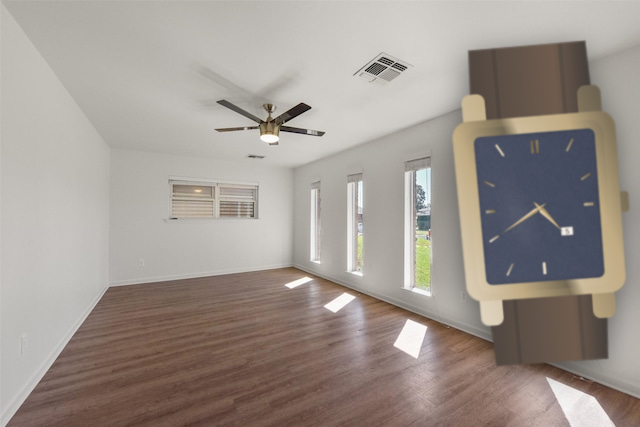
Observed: {"hour": 4, "minute": 40}
